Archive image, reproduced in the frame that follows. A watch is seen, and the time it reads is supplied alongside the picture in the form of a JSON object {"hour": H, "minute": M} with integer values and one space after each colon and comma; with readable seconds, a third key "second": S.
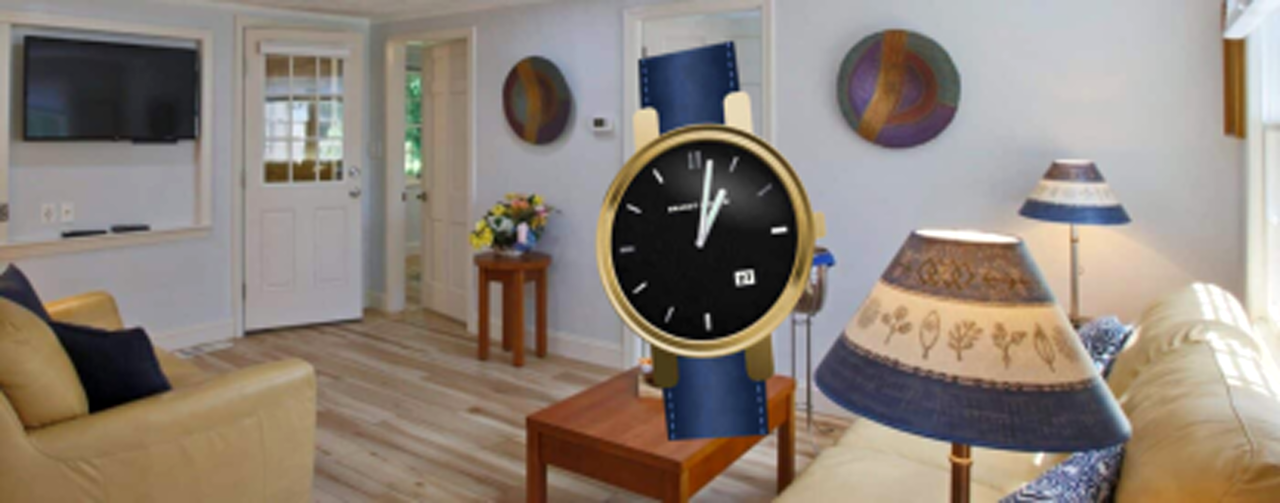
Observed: {"hour": 1, "minute": 2}
